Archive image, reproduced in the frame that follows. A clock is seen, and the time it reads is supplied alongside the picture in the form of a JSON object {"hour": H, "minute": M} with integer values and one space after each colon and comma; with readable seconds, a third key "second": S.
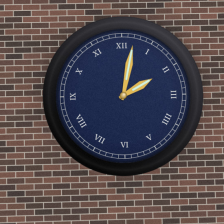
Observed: {"hour": 2, "minute": 2}
